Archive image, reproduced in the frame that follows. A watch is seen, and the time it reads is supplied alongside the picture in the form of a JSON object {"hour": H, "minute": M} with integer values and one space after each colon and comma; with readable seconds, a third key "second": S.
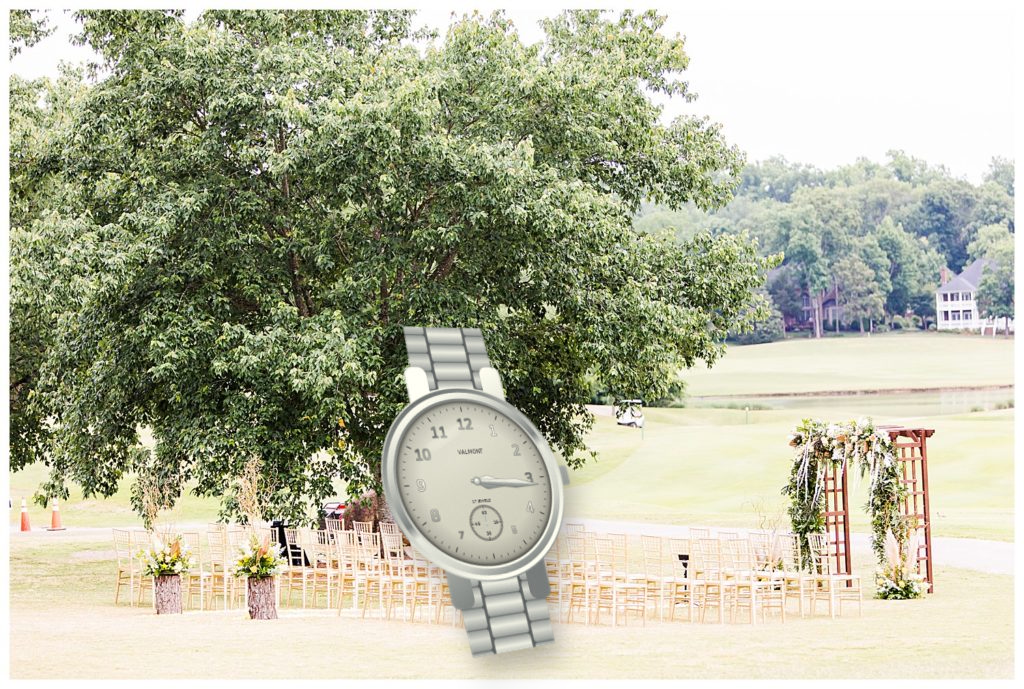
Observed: {"hour": 3, "minute": 16}
